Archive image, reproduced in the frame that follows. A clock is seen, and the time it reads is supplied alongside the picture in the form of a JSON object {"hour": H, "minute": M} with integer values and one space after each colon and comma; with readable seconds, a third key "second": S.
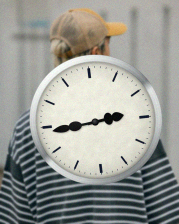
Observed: {"hour": 2, "minute": 44}
